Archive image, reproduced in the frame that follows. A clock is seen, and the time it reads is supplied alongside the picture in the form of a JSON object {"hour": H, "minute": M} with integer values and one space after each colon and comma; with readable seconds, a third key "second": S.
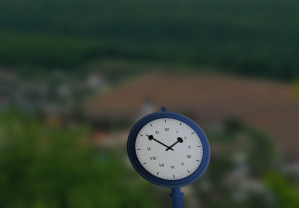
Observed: {"hour": 1, "minute": 51}
